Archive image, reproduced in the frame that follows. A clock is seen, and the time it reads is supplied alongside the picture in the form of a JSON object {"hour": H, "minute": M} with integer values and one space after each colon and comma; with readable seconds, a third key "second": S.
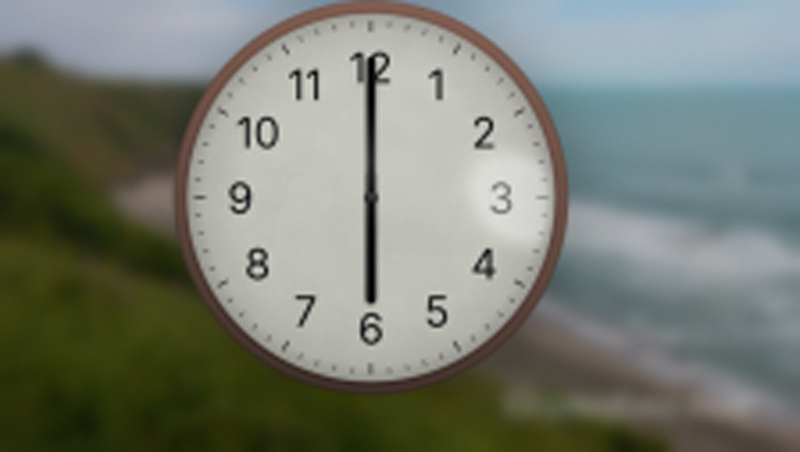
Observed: {"hour": 6, "minute": 0}
